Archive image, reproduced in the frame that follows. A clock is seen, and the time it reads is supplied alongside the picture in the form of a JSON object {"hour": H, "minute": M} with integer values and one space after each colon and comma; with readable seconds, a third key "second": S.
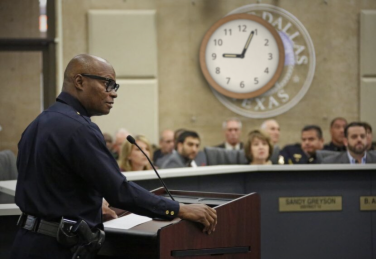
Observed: {"hour": 9, "minute": 4}
